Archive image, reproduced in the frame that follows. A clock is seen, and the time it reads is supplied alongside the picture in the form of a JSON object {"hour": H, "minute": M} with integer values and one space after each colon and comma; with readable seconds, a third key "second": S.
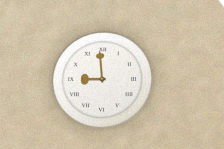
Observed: {"hour": 8, "minute": 59}
